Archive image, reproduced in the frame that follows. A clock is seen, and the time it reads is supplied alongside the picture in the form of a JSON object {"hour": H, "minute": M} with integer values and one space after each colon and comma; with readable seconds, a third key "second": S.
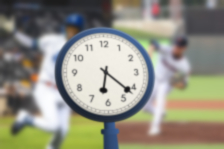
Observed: {"hour": 6, "minute": 22}
